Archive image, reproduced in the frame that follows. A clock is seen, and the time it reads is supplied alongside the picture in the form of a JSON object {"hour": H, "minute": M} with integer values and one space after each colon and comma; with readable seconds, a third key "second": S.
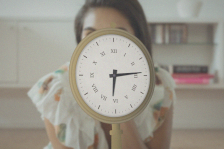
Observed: {"hour": 6, "minute": 14}
